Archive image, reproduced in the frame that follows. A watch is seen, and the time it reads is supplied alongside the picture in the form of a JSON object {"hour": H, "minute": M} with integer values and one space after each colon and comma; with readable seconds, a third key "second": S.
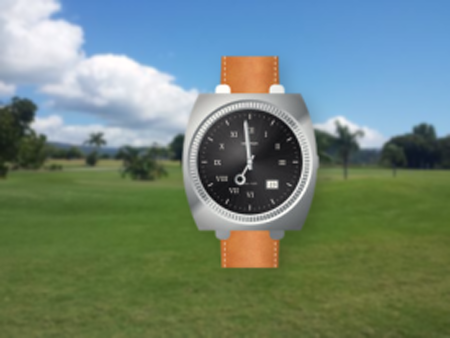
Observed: {"hour": 6, "minute": 59}
